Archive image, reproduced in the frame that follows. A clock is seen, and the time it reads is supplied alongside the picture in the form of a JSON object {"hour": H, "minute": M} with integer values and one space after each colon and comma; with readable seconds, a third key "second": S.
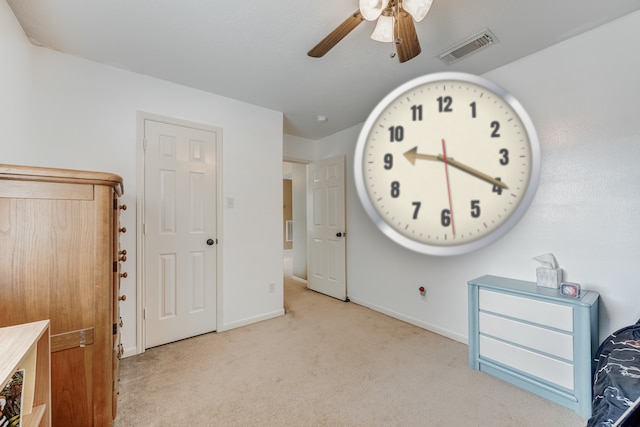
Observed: {"hour": 9, "minute": 19, "second": 29}
